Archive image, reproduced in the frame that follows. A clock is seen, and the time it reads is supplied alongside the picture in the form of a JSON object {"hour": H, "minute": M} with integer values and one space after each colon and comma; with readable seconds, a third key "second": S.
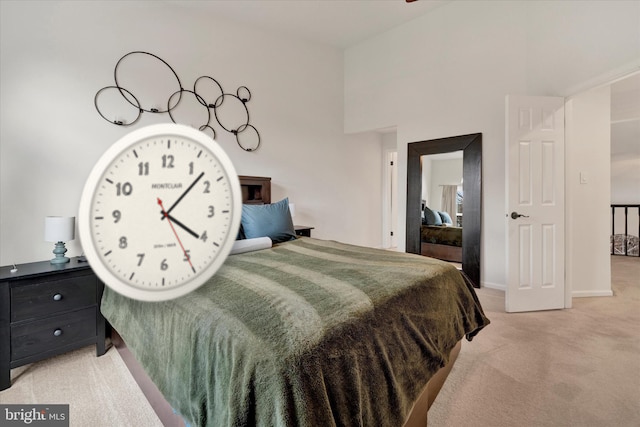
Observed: {"hour": 4, "minute": 7, "second": 25}
